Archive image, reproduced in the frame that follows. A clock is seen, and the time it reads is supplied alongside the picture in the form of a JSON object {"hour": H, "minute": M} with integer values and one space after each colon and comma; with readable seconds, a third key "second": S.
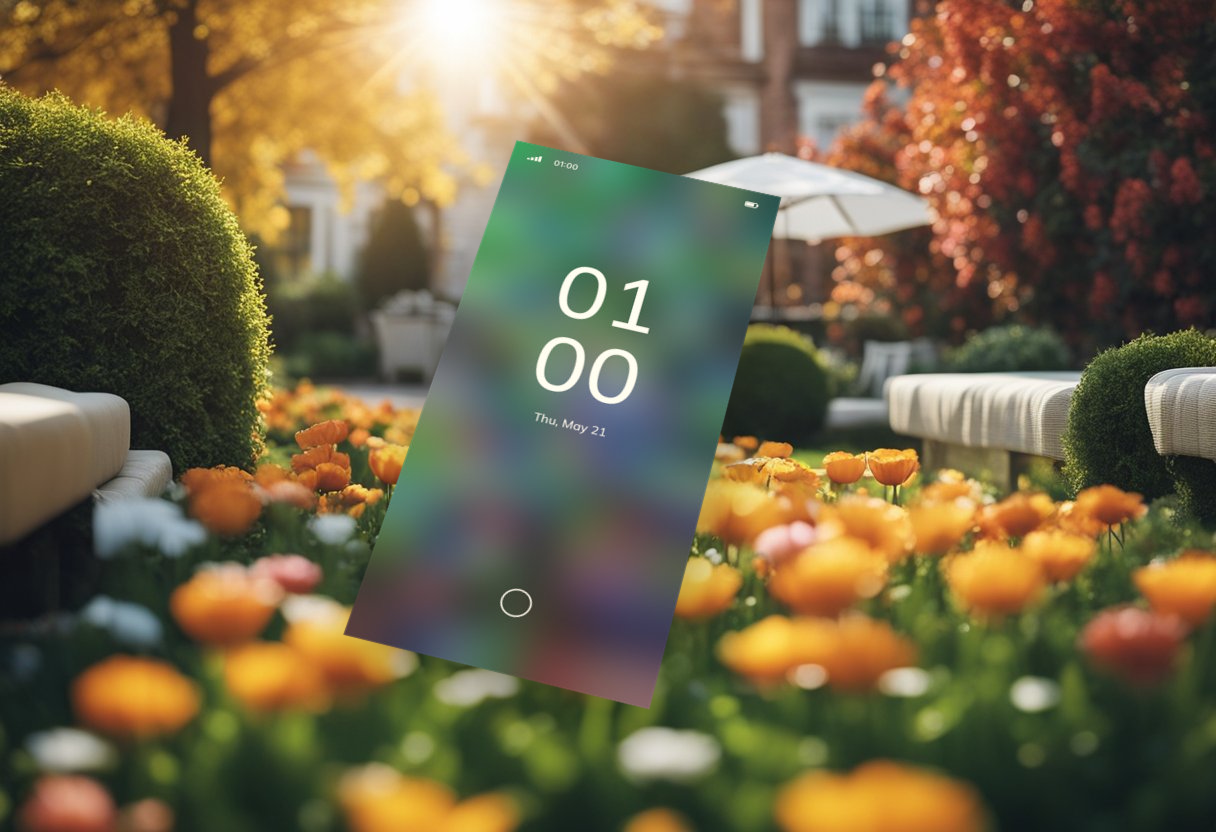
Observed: {"hour": 1, "minute": 0}
